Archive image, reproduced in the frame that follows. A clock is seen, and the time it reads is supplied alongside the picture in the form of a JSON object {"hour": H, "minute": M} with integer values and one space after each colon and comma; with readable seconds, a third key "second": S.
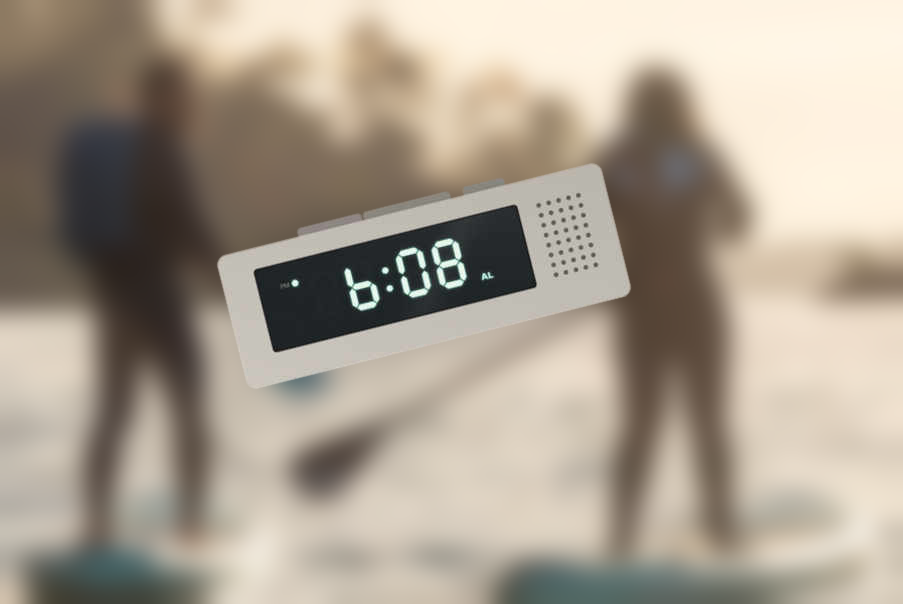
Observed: {"hour": 6, "minute": 8}
